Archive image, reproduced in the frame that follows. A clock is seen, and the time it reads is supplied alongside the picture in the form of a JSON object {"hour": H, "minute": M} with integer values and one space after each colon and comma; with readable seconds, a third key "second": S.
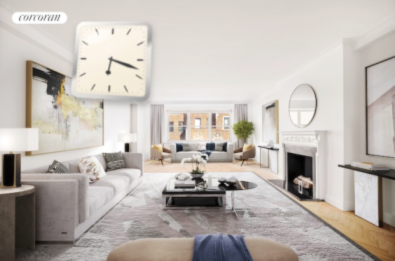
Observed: {"hour": 6, "minute": 18}
